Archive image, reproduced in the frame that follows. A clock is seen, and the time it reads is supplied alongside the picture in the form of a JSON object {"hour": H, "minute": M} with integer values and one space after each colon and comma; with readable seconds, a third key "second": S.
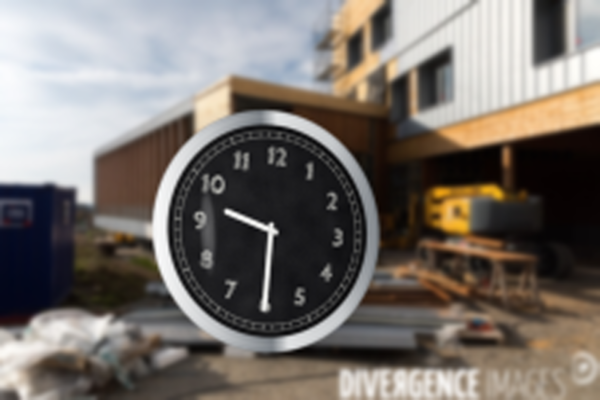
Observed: {"hour": 9, "minute": 30}
